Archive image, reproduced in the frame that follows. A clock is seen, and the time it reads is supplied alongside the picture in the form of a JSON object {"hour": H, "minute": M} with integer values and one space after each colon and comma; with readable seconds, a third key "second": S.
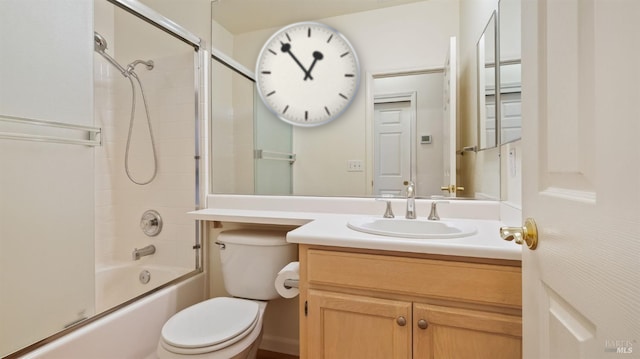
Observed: {"hour": 12, "minute": 53}
